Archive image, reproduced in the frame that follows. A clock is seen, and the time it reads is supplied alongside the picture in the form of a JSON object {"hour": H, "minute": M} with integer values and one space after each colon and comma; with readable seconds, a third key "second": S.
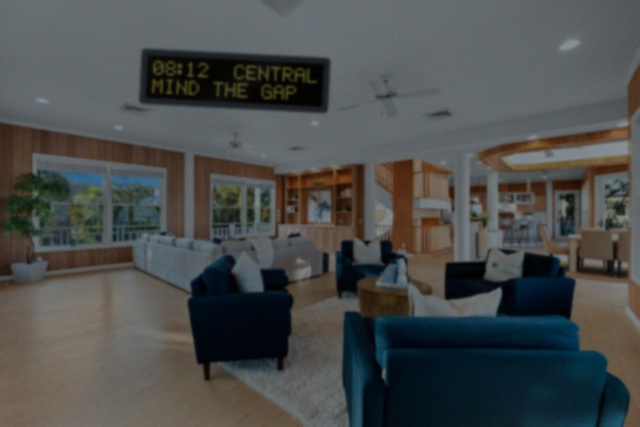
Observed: {"hour": 8, "minute": 12}
